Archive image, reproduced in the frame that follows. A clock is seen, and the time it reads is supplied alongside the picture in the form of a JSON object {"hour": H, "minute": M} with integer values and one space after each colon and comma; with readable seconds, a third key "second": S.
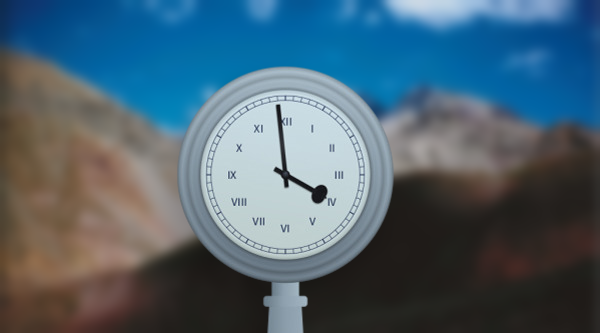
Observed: {"hour": 3, "minute": 59}
